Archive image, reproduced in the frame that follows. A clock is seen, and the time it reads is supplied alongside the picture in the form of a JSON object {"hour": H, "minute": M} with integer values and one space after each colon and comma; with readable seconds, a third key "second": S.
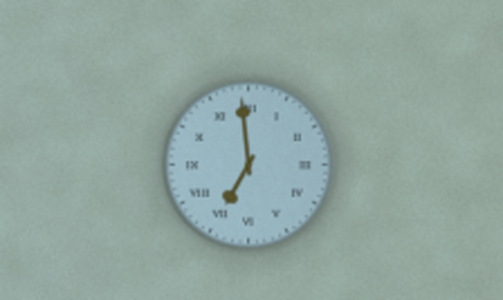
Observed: {"hour": 6, "minute": 59}
